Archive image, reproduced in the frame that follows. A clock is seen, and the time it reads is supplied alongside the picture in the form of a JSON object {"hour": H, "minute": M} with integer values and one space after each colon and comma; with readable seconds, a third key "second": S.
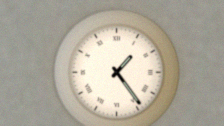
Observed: {"hour": 1, "minute": 24}
